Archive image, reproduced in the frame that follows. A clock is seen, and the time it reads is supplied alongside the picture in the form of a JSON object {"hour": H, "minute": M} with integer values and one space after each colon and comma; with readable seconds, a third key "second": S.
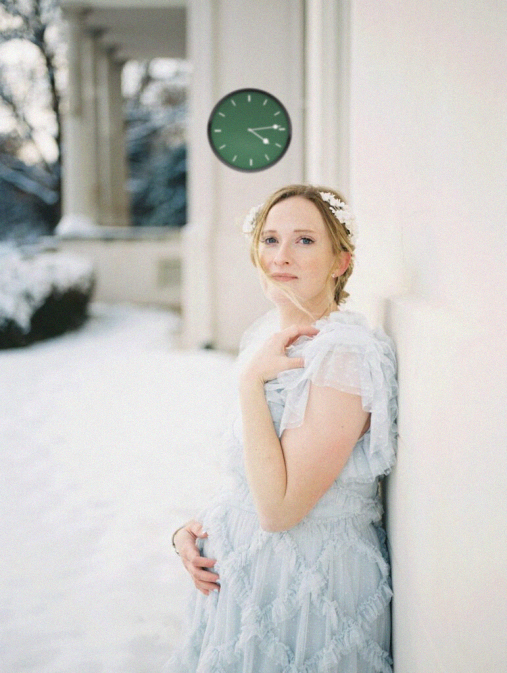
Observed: {"hour": 4, "minute": 14}
